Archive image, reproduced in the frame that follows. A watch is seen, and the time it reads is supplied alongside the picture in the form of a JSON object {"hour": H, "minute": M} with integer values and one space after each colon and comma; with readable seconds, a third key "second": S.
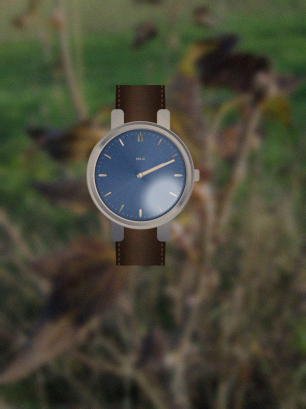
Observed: {"hour": 2, "minute": 11}
